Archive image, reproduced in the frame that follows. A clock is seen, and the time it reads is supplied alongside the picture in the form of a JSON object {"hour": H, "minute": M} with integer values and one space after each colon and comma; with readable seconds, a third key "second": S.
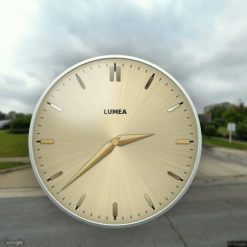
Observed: {"hour": 2, "minute": 38}
